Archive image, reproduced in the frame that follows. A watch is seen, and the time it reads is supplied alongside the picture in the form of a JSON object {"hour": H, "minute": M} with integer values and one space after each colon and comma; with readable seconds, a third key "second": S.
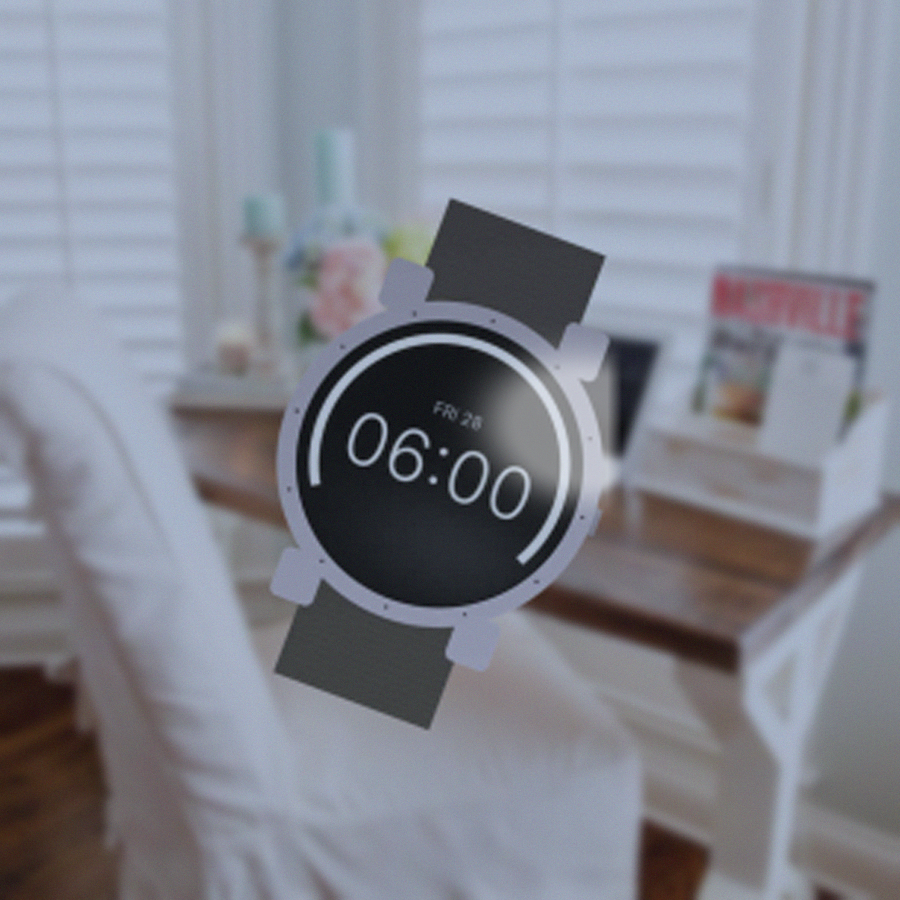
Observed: {"hour": 6, "minute": 0}
